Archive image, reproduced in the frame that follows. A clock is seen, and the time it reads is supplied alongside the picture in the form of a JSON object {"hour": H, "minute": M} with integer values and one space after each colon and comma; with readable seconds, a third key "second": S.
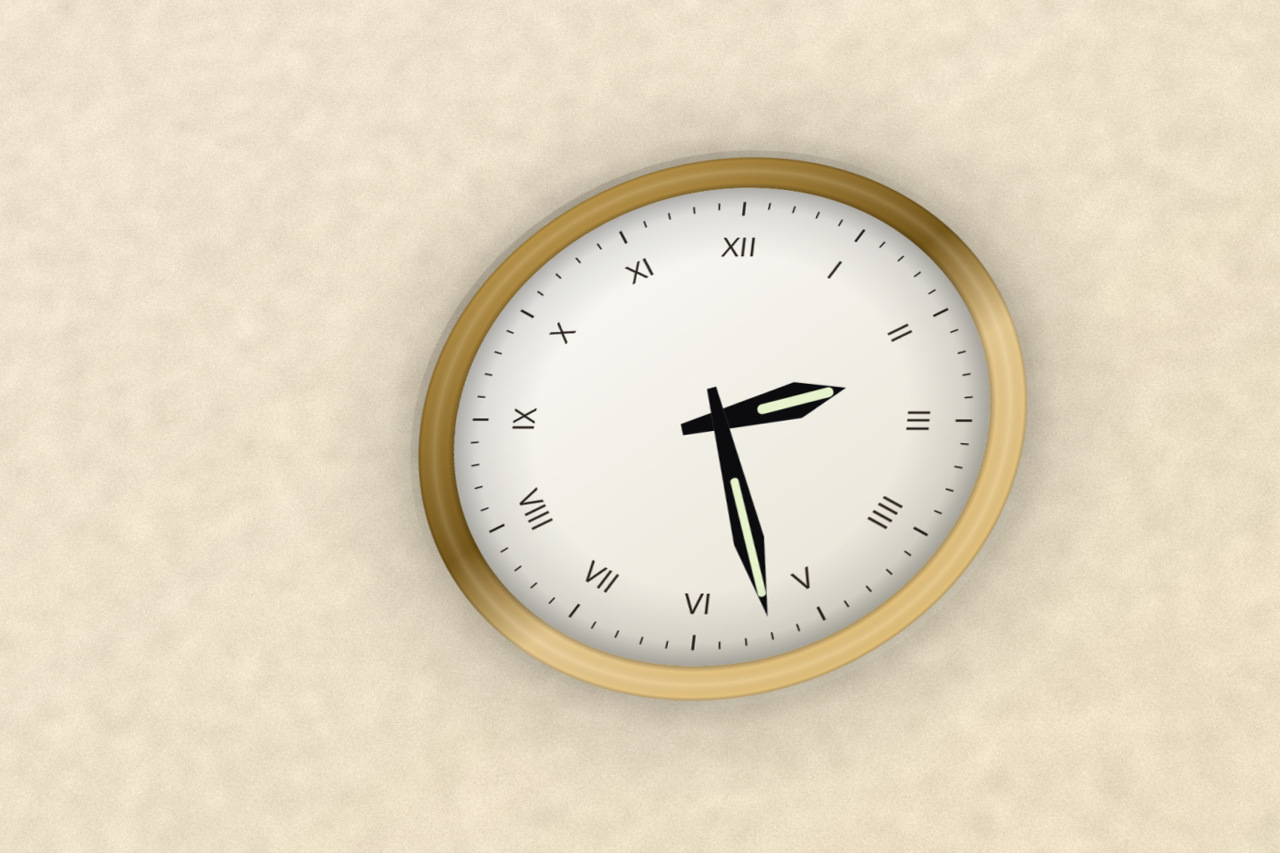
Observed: {"hour": 2, "minute": 27}
